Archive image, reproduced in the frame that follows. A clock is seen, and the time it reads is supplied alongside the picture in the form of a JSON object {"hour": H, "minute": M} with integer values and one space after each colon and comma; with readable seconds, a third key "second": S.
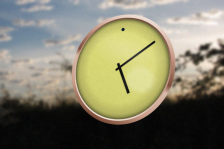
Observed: {"hour": 5, "minute": 9}
